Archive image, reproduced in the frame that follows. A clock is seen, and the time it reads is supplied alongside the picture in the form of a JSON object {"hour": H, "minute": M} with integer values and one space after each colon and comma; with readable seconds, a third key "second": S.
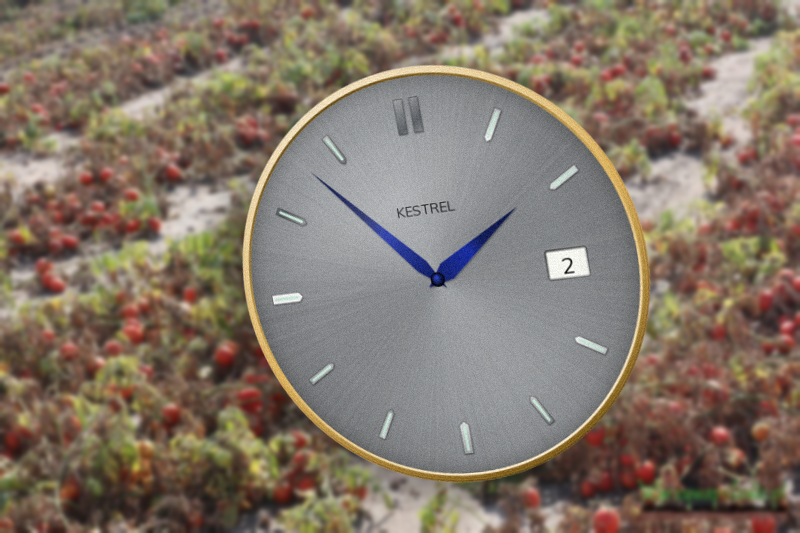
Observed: {"hour": 1, "minute": 53}
